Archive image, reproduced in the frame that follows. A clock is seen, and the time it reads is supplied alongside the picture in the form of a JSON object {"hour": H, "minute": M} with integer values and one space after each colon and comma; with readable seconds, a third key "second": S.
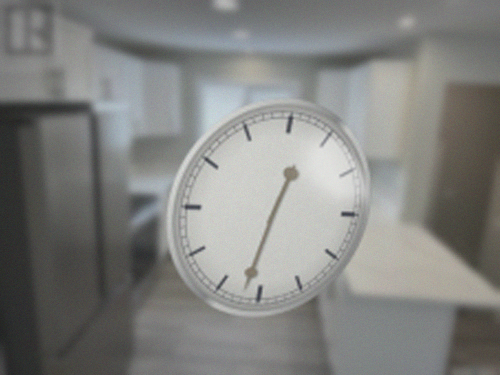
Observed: {"hour": 12, "minute": 32}
